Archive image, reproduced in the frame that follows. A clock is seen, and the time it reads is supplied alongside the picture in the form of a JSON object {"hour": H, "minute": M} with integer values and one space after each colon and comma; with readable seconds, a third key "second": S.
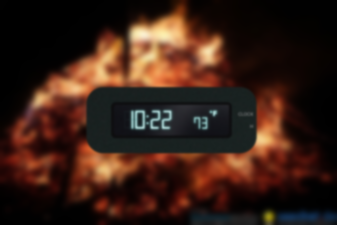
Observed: {"hour": 10, "minute": 22}
